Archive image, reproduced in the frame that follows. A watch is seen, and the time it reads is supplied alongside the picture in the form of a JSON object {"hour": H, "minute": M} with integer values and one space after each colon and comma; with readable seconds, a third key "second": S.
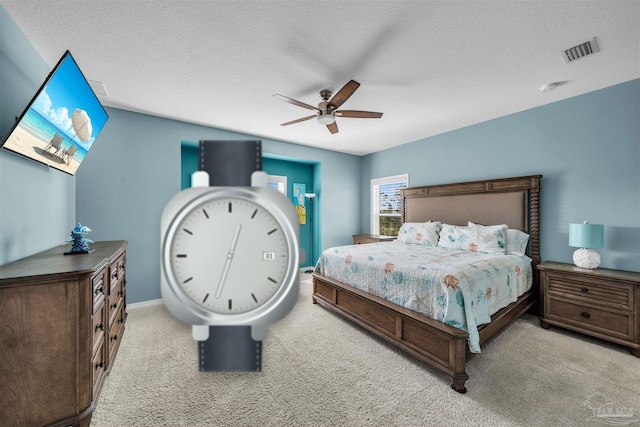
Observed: {"hour": 12, "minute": 33}
